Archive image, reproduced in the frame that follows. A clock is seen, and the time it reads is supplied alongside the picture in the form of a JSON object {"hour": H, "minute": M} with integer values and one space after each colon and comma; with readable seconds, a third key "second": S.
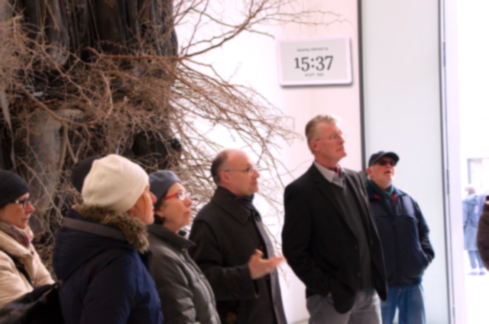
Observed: {"hour": 15, "minute": 37}
